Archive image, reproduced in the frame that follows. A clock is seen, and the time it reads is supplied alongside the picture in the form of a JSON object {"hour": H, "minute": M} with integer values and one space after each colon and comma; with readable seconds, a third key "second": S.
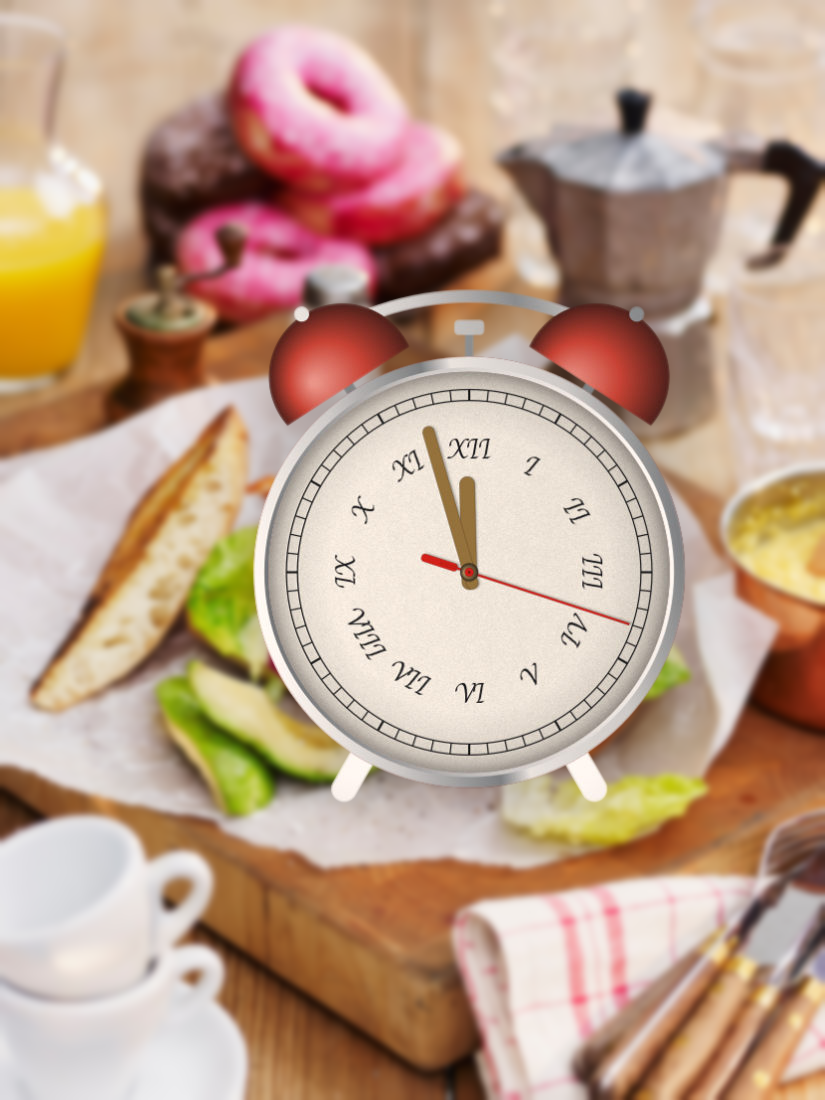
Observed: {"hour": 11, "minute": 57, "second": 18}
